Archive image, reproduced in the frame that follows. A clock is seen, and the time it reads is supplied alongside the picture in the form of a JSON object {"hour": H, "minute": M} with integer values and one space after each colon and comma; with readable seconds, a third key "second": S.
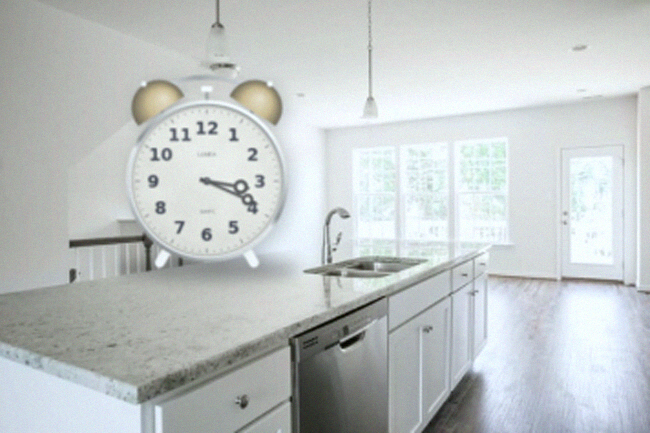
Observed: {"hour": 3, "minute": 19}
